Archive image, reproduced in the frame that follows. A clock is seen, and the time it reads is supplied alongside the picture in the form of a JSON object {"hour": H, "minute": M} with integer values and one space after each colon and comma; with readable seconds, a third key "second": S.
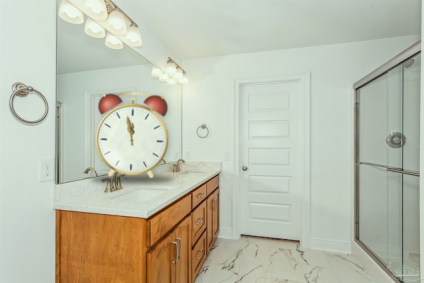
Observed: {"hour": 11, "minute": 58}
